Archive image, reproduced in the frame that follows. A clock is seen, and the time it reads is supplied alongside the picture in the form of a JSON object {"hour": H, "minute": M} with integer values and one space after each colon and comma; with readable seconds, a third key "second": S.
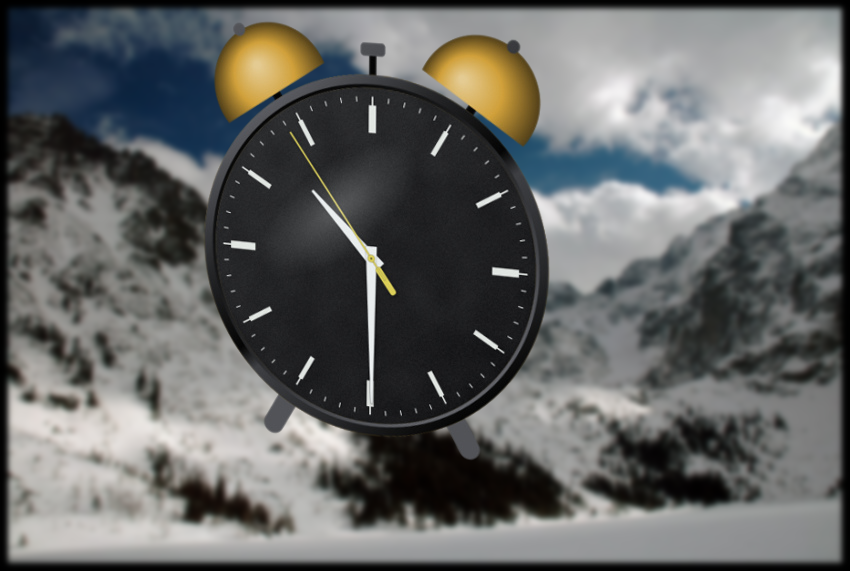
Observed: {"hour": 10, "minute": 29, "second": 54}
